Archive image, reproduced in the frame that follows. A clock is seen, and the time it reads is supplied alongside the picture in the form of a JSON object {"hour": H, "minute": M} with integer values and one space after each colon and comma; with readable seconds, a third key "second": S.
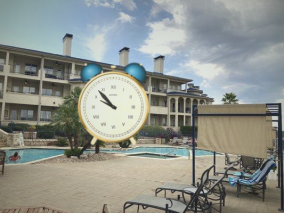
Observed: {"hour": 9, "minute": 53}
